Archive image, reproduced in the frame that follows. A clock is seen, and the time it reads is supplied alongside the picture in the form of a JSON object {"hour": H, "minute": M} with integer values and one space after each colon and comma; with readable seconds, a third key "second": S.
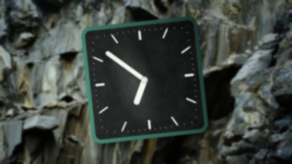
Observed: {"hour": 6, "minute": 52}
